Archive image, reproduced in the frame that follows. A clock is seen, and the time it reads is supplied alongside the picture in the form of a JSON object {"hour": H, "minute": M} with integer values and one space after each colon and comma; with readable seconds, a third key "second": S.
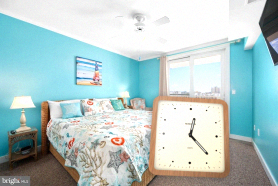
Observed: {"hour": 12, "minute": 23}
